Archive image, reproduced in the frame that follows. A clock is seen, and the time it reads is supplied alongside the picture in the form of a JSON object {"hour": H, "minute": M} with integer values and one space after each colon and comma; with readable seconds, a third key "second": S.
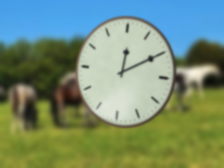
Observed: {"hour": 12, "minute": 10}
